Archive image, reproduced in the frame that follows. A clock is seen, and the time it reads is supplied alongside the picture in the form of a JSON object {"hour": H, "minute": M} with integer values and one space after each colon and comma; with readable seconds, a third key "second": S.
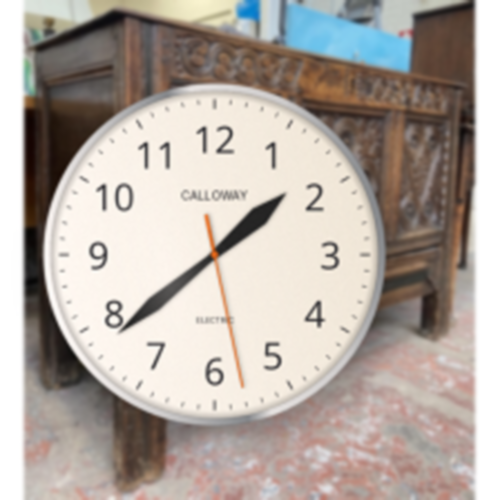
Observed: {"hour": 1, "minute": 38, "second": 28}
